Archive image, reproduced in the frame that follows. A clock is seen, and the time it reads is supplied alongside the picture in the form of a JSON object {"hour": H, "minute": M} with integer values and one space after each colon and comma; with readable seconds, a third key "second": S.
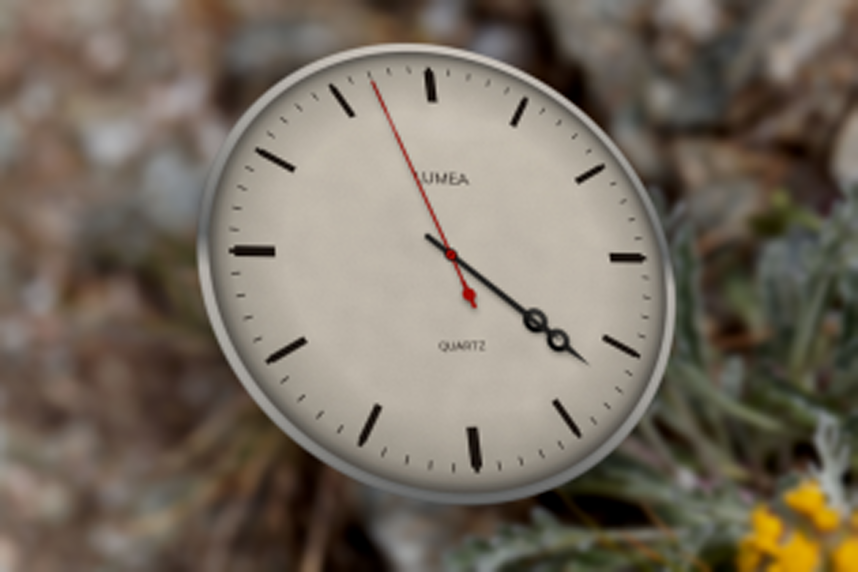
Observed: {"hour": 4, "minute": 21, "second": 57}
